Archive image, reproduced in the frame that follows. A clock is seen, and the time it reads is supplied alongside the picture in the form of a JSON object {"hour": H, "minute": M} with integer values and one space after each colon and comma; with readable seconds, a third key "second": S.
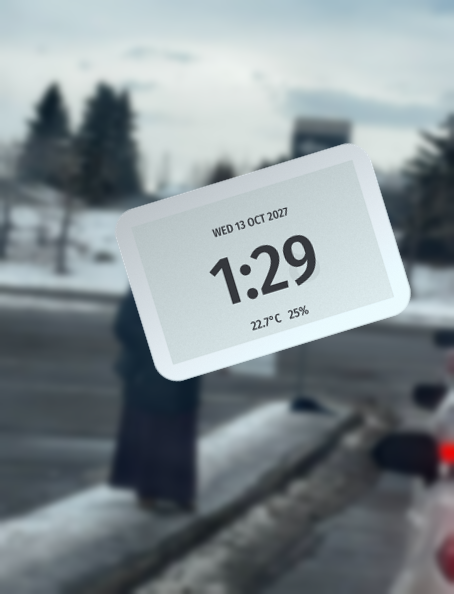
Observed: {"hour": 1, "minute": 29}
